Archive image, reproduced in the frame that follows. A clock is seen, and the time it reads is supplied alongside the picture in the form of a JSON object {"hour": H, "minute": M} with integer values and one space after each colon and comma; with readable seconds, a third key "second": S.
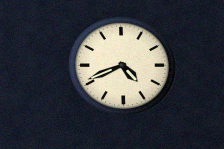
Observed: {"hour": 4, "minute": 41}
